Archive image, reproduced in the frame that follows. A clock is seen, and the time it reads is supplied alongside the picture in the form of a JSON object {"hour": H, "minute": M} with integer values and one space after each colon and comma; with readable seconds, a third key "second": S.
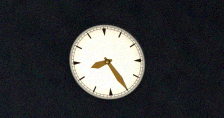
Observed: {"hour": 8, "minute": 25}
